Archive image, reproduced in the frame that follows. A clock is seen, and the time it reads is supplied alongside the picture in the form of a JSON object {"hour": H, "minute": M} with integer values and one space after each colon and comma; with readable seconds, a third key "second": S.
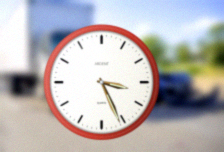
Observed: {"hour": 3, "minute": 26}
